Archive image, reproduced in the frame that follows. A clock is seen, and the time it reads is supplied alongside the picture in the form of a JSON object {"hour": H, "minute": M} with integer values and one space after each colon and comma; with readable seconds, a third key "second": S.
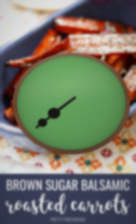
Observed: {"hour": 7, "minute": 38}
